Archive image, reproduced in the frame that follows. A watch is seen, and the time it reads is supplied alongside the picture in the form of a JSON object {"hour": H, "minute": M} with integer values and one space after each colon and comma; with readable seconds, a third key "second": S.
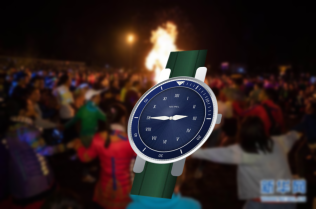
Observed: {"hour": 2, "minute": 45}
